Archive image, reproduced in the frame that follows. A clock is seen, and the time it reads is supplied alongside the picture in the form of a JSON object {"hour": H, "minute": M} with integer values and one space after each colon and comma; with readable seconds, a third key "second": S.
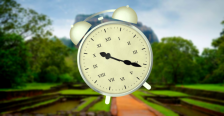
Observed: {"hour": 10, "minute": 21}
